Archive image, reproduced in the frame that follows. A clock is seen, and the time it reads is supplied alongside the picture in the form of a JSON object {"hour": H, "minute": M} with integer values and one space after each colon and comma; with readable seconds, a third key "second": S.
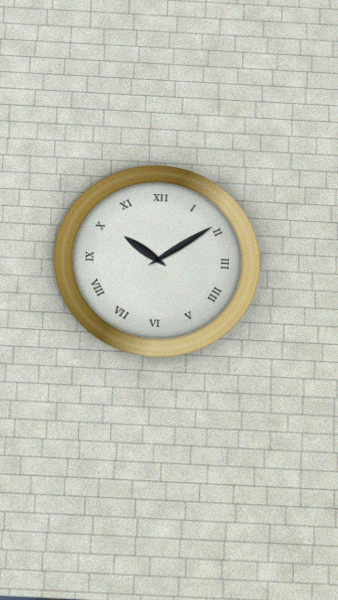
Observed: {"hour": 10, "minute": 9}
